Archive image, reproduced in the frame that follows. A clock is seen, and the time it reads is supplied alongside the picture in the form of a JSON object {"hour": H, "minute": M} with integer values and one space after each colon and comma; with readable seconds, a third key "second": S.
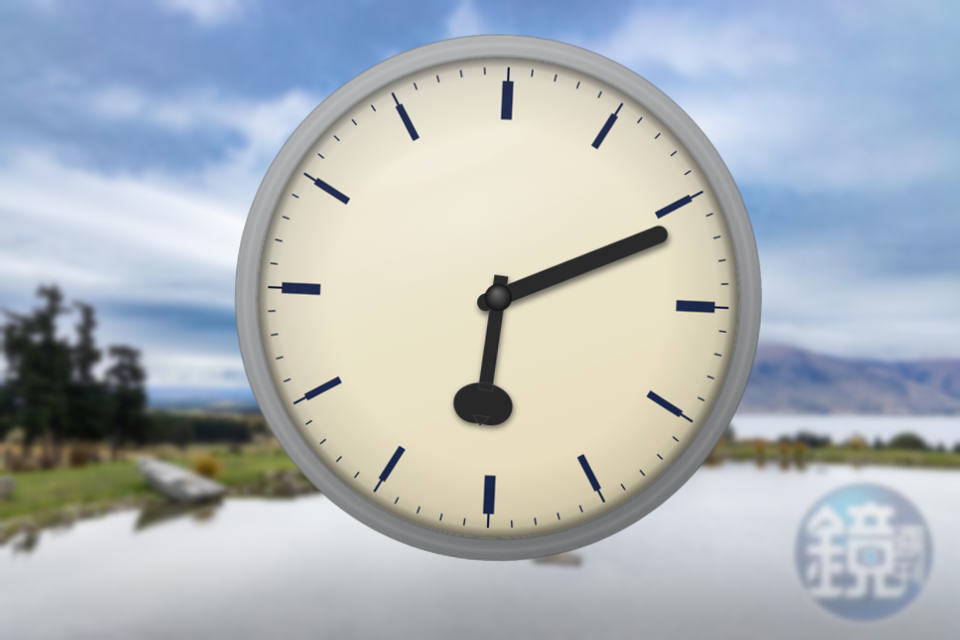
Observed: {"hour": 6, "minute": 11}
